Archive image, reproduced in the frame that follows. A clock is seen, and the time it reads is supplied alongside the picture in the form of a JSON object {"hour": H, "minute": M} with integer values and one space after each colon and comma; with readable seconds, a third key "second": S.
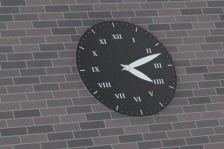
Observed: {"hour": 4, "minute": 12}
